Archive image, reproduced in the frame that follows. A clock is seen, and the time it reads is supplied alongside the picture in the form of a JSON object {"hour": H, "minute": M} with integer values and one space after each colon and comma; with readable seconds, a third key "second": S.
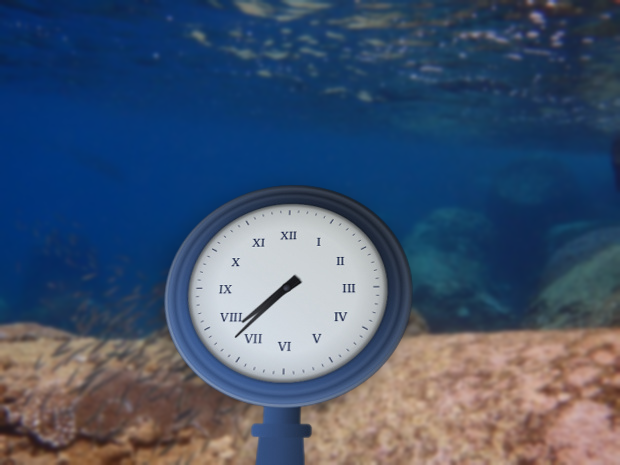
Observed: {"hour": 7, "minute": 37}
